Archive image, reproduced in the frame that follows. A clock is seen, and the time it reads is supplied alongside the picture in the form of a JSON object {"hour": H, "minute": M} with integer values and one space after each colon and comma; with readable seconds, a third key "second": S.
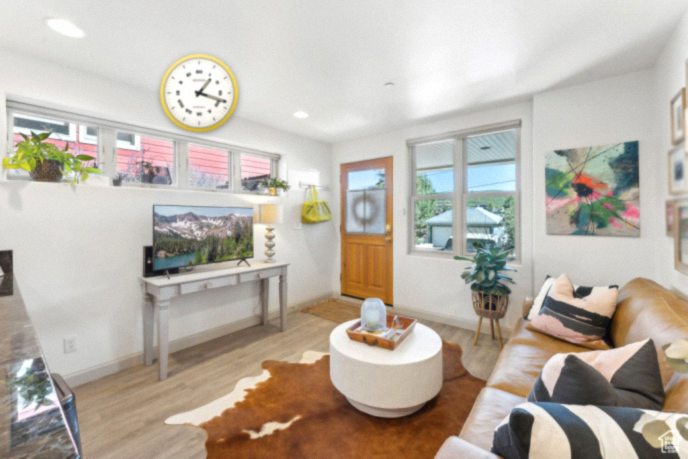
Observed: {"hour": 1, "minute": 18}
